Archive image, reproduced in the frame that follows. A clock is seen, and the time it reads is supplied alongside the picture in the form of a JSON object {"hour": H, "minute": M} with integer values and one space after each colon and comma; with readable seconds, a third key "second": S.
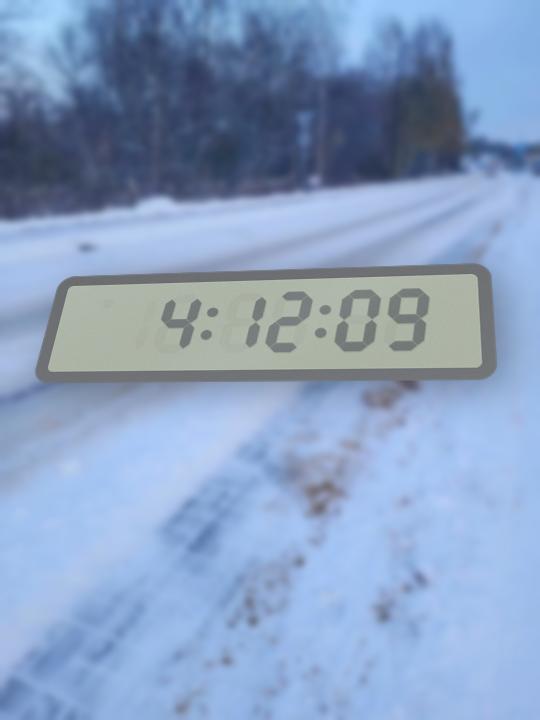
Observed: {"hour": 4, "minute": 12, "second": 9}
